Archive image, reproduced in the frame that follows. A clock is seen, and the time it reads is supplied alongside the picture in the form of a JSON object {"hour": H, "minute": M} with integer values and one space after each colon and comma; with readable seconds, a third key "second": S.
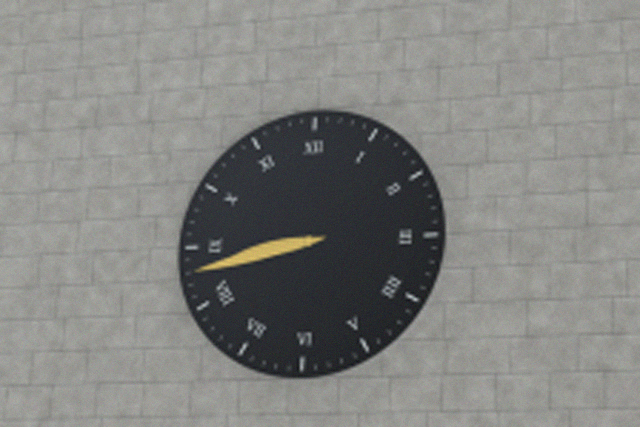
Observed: {"hour": 8, "minute": 43}
